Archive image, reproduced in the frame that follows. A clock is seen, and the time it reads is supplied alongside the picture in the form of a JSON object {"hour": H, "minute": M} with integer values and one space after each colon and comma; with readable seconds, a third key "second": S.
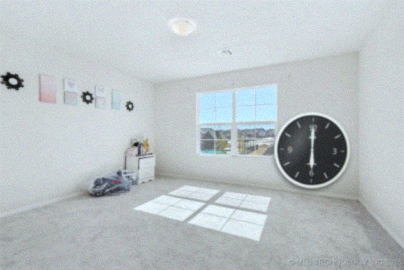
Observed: {"hour": 6, "minute": 0}
